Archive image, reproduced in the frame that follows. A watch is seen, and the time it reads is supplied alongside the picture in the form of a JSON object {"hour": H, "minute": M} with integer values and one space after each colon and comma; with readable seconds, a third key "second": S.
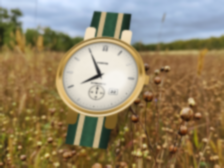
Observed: {"hour": 7, "minute": 55}
